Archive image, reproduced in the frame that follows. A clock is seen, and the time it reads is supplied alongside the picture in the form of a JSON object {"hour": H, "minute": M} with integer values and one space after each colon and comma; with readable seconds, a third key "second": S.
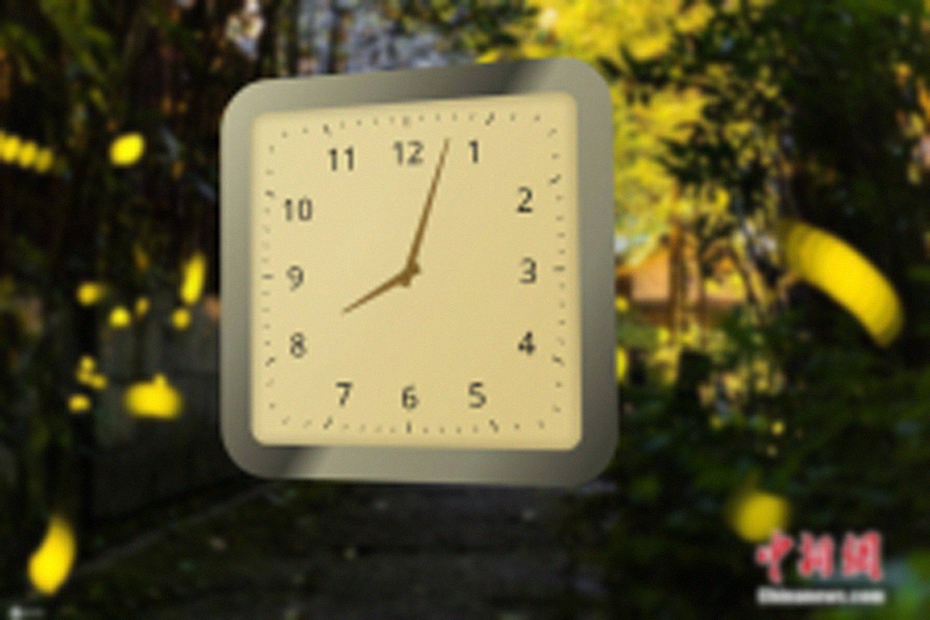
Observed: {"hour": 8, "minute": 3}
